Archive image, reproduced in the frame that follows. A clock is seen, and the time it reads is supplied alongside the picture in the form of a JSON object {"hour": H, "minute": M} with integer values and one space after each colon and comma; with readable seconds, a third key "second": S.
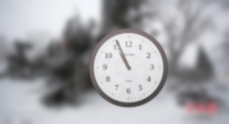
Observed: {"hour": 10, "minute": 56}
